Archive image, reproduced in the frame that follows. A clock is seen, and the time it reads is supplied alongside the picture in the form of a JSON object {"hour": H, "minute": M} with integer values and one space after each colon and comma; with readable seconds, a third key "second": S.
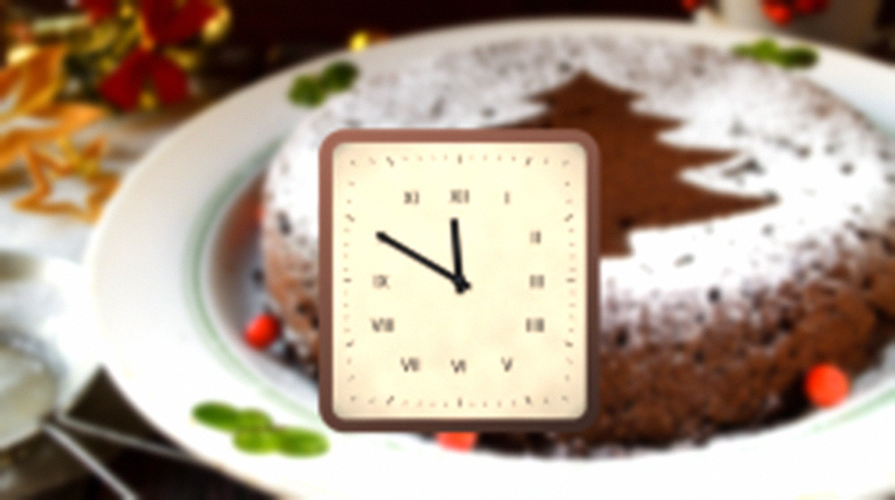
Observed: {"hour": 11, "minute": 50}
